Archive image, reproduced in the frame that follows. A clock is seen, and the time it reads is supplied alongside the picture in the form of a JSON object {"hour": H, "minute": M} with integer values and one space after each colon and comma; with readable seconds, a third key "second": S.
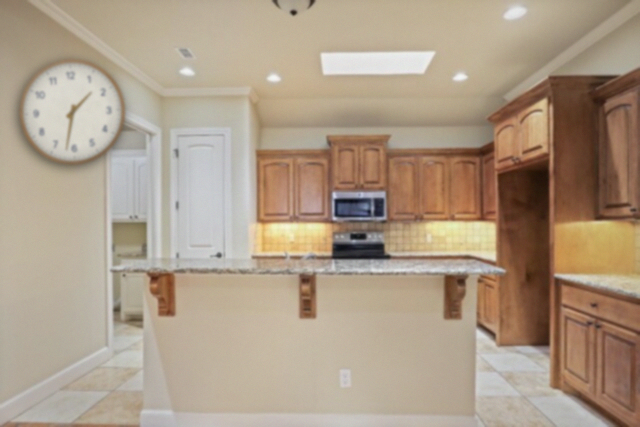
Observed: {"hour": 1, "minute": 32}
